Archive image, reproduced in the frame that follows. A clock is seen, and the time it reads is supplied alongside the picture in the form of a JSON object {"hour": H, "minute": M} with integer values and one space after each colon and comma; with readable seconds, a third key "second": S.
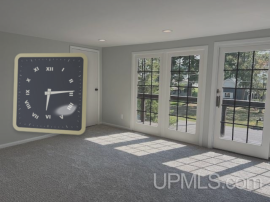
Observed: {"hour": 6, "minute": 14}
